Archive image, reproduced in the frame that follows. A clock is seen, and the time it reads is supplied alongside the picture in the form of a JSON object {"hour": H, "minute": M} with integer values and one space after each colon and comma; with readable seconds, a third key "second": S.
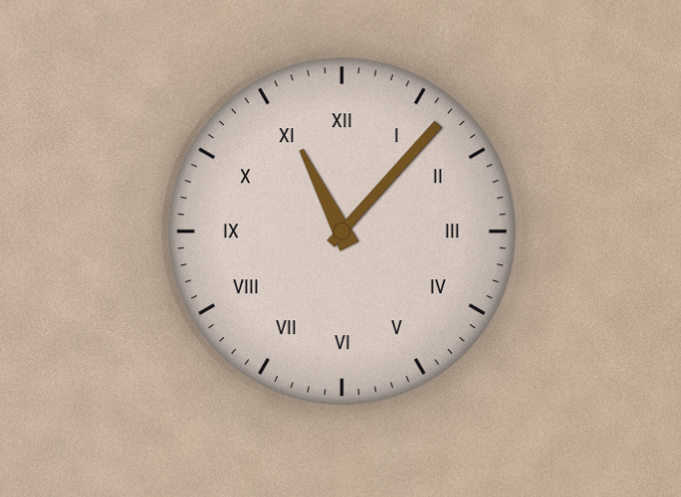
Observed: {"hour": 11, "minute": 7}
